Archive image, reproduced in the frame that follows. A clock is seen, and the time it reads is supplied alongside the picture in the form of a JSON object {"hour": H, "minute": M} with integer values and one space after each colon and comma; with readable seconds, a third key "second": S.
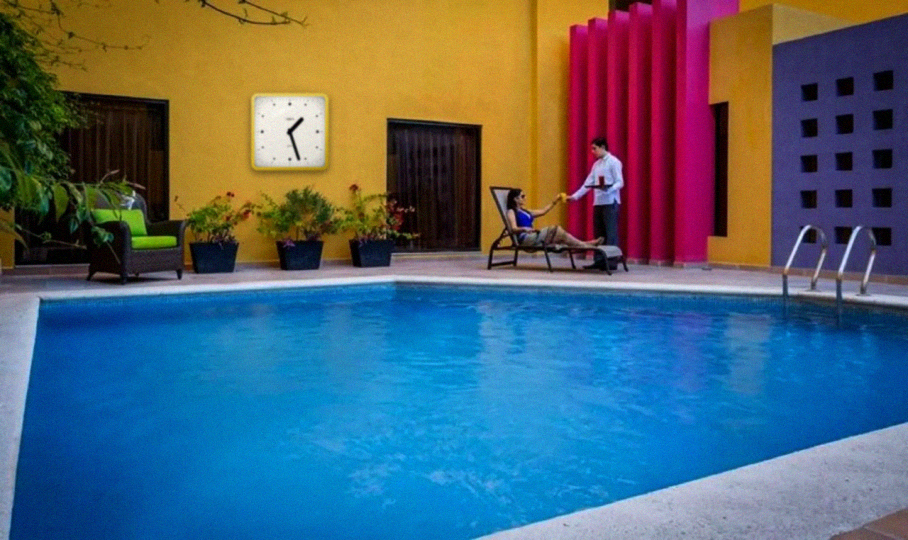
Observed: {"hour": 1, "minute": 27}
